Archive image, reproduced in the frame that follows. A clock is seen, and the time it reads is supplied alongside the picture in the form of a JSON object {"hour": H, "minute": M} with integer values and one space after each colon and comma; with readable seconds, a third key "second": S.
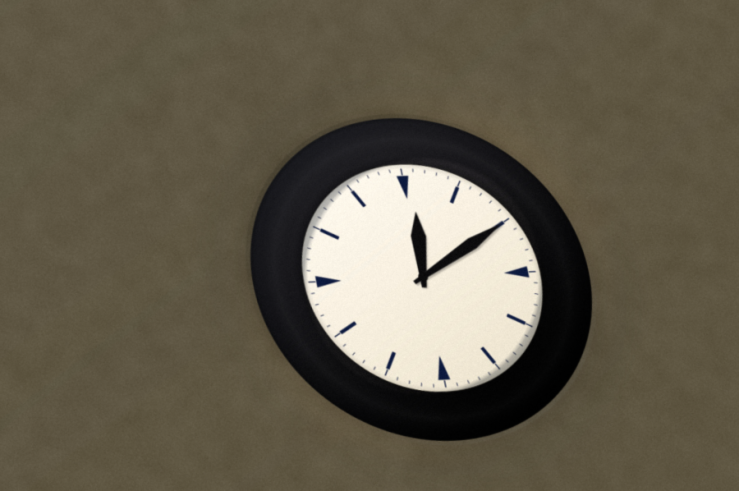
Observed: {"hour": 12, "minute": 10}
